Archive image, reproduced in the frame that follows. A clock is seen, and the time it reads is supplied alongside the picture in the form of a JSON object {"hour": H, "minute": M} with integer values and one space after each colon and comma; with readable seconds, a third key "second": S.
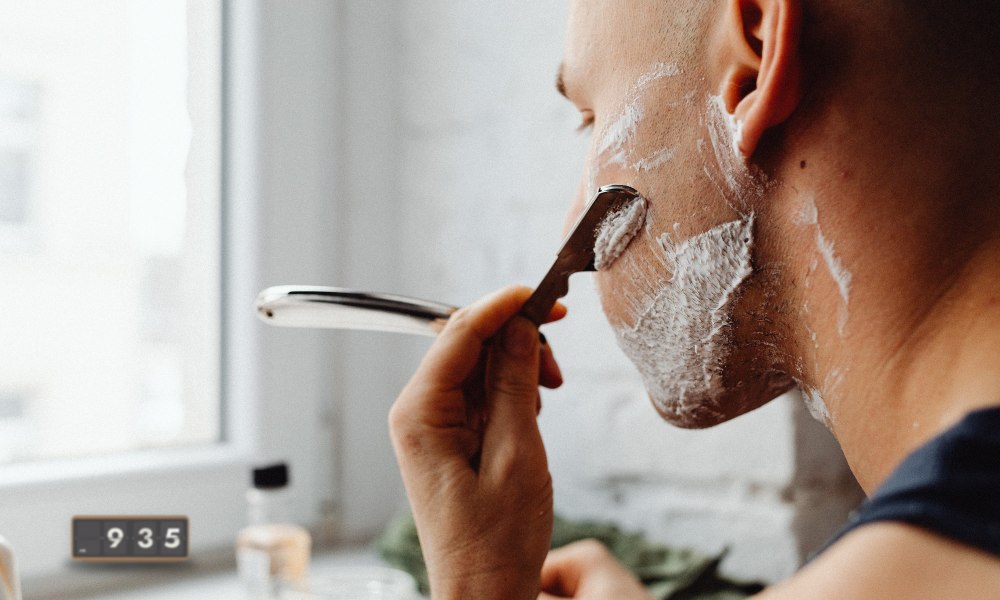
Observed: {"hour": 9, "minute": 35}
